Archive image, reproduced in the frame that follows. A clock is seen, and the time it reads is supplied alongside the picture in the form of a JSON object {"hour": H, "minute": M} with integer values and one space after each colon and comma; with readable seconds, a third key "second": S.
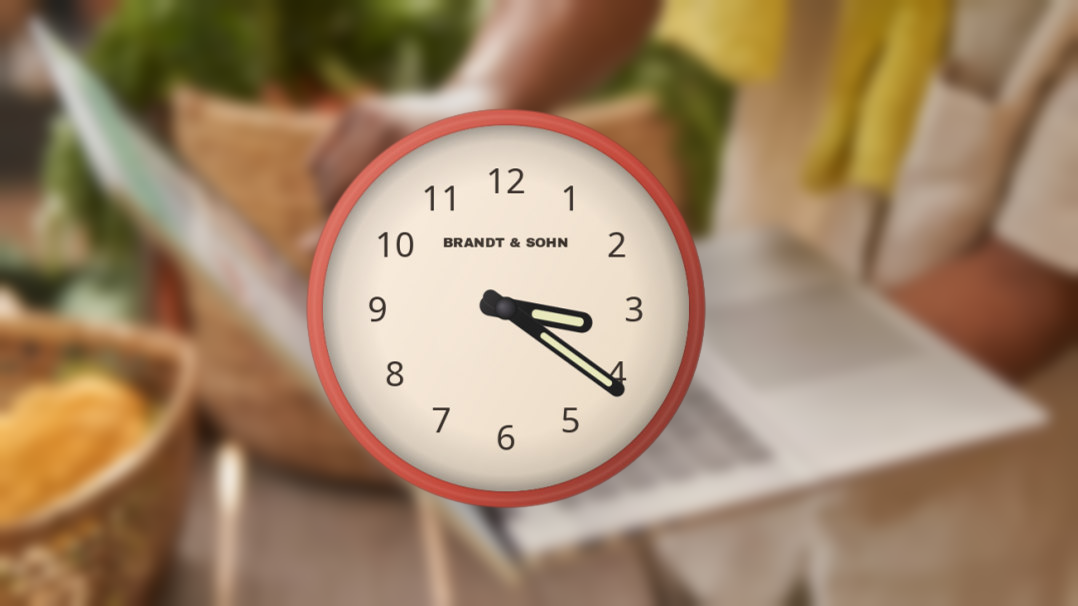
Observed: {"hour": 3, "minute": 21}
